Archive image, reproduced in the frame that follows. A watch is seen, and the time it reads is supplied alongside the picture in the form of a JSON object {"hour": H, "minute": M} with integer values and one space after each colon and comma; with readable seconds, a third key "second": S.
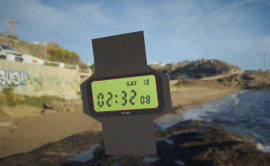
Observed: {"hour": 2, "minute": 32, "second": 8}
